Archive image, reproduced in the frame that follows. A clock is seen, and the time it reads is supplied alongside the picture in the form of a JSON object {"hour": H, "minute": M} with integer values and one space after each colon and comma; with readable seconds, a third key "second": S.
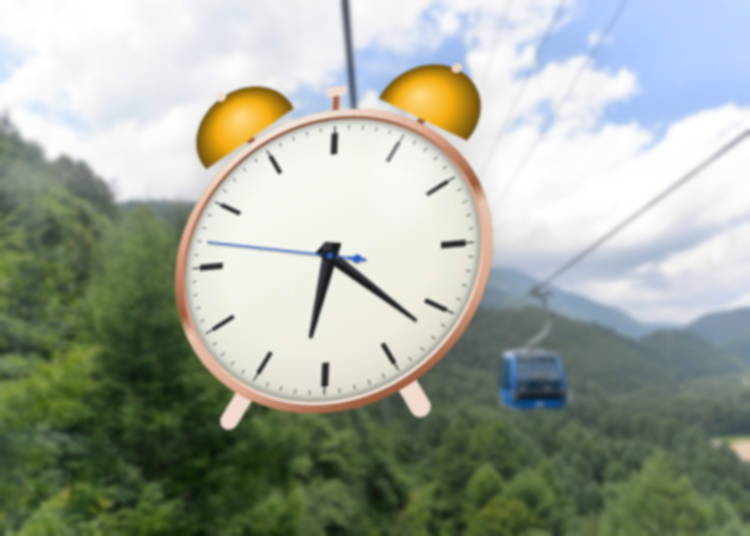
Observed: {"hour": 6, "minute": 21, "second": 47}
